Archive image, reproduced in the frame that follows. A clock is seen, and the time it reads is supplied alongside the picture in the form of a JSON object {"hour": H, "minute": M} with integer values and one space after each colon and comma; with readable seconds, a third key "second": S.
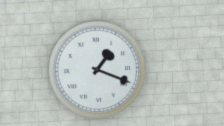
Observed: {"hour": 1, "minute": 19}
